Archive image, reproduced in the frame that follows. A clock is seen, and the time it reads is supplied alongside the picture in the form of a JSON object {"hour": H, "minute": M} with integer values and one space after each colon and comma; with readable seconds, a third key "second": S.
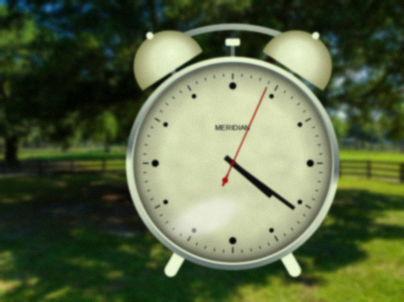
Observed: {"hour": 4, "minute": 21, "second": 4}
